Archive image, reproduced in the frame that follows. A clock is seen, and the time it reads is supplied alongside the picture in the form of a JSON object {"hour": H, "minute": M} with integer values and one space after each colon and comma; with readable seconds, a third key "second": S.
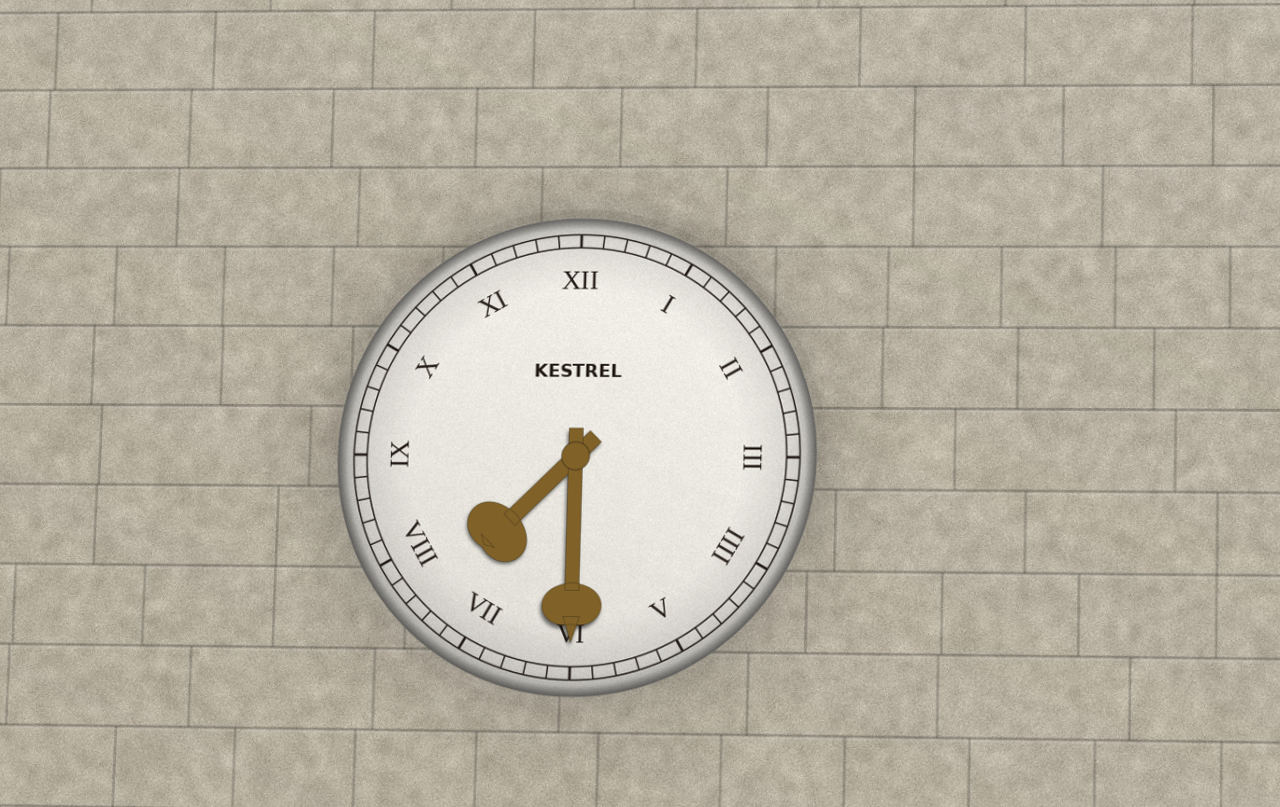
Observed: {"hour": 7, "minute": 30}
